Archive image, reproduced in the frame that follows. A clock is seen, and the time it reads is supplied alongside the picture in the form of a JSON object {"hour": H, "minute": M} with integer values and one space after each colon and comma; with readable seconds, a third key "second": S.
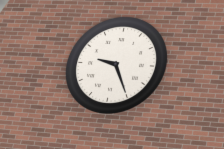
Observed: {"hour": 9, "minute": 25}
